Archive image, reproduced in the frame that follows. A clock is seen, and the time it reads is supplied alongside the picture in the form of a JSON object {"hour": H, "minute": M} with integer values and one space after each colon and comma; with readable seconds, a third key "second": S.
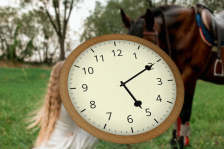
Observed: {"hour": 5, "minute": 10}
